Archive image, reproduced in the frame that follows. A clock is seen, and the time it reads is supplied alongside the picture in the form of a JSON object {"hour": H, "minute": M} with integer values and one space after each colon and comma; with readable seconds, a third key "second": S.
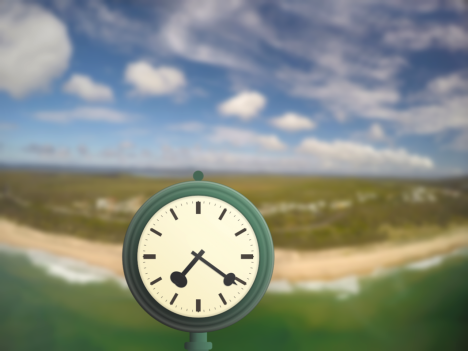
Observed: {"hour": 7, "minute": 21}
